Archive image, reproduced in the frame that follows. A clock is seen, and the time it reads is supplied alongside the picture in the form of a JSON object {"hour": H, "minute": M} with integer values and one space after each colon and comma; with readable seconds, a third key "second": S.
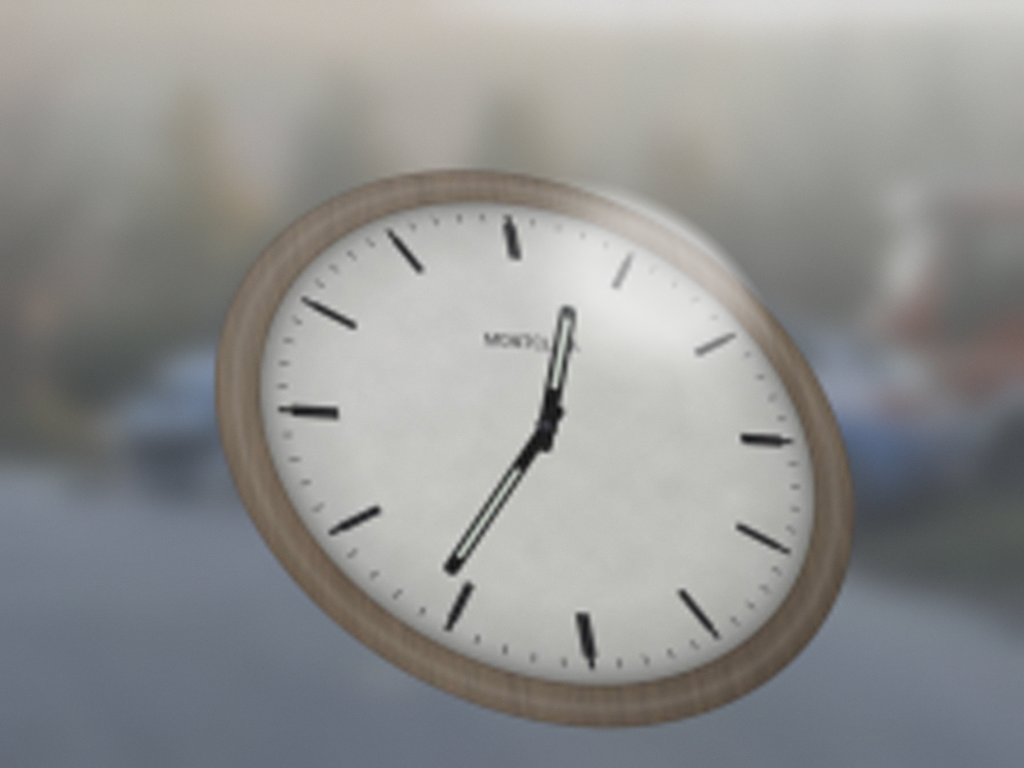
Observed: {"hour": 12, "minute": 36}
